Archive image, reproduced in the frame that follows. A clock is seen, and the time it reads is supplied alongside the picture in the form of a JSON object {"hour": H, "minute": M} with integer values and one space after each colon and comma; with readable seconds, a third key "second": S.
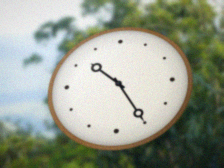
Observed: {"hour": 10, "minute": 25}
